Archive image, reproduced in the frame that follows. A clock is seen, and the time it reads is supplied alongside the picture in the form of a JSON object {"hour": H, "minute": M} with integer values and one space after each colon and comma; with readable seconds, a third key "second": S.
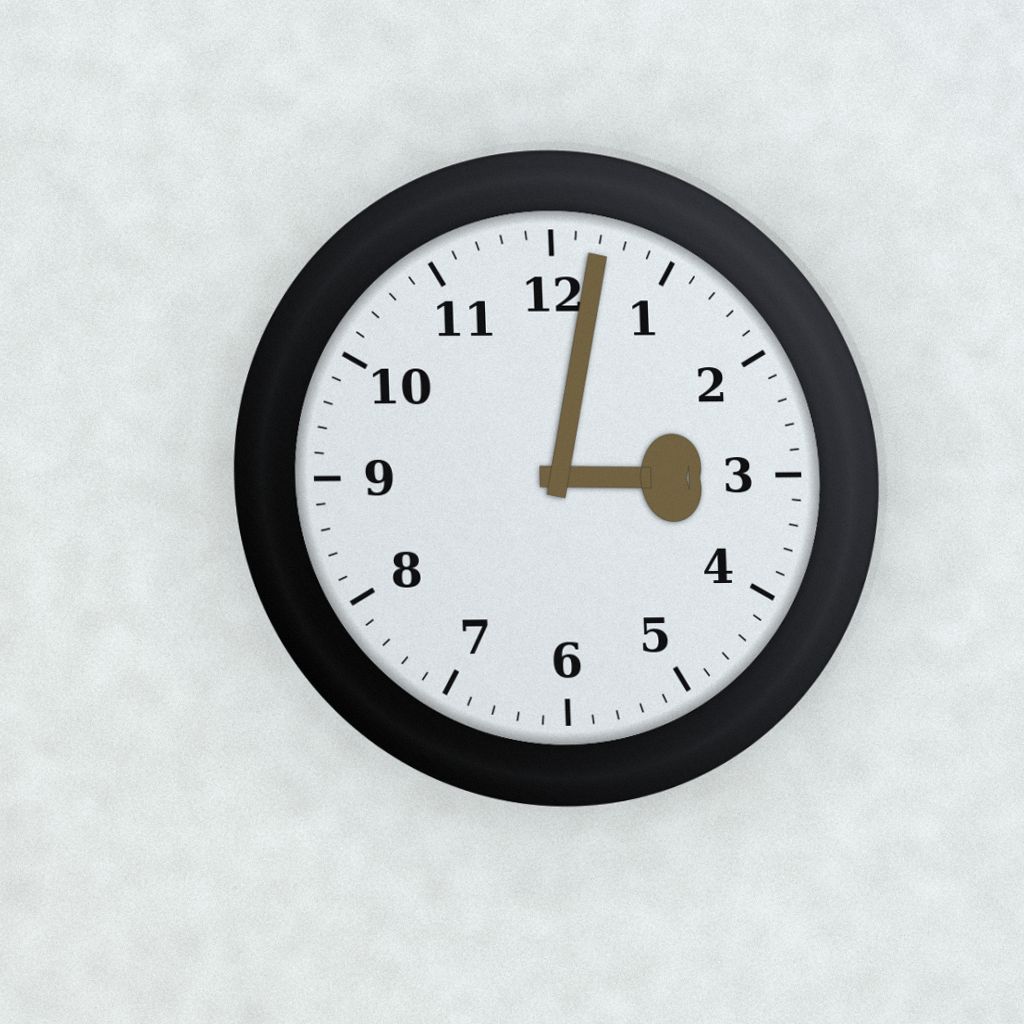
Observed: {"hour": 3, "minute": 2}
